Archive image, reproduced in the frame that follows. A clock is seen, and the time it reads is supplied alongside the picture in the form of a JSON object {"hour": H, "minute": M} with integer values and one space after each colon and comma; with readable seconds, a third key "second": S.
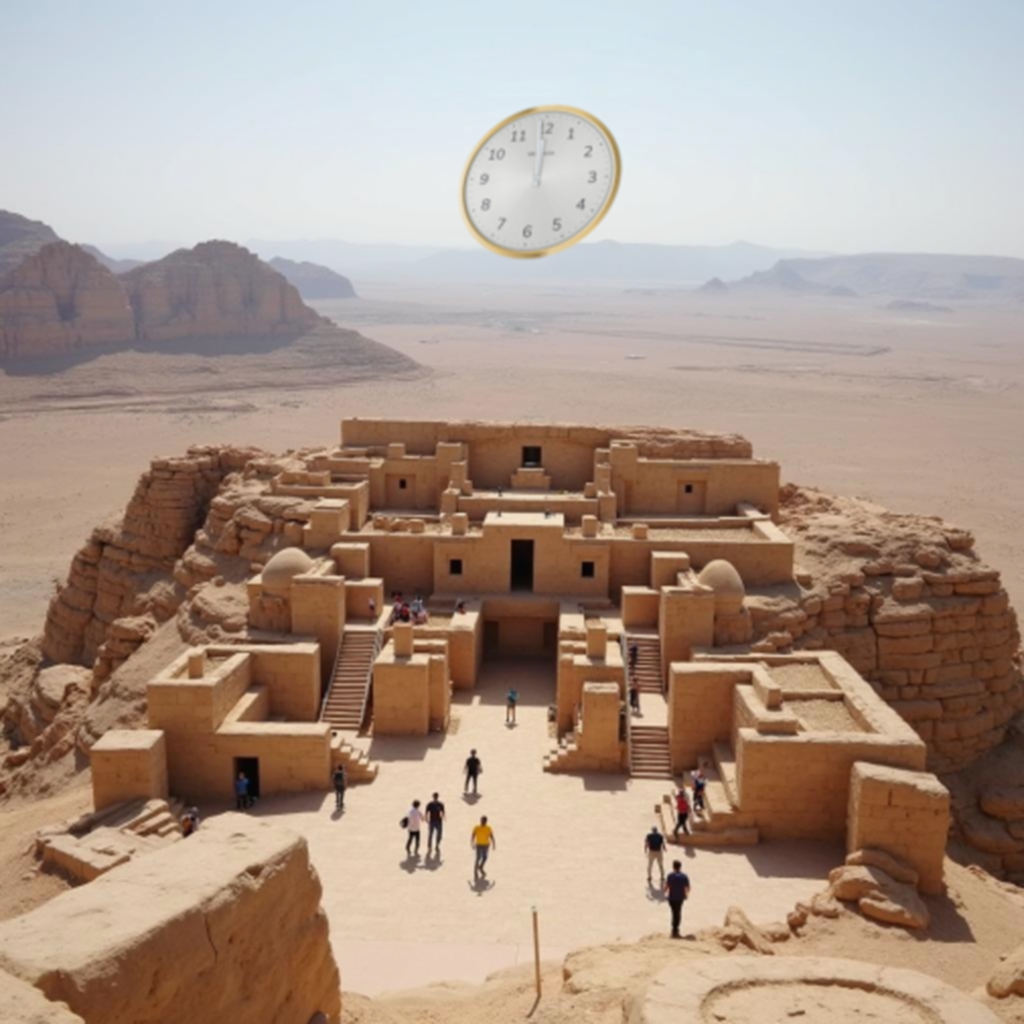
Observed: {"hour": 11, "minute": 59}
